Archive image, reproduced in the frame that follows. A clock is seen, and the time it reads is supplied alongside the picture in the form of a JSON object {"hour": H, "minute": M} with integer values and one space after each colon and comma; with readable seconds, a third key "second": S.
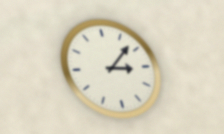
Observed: {"hour": 3, "minute": 8}
